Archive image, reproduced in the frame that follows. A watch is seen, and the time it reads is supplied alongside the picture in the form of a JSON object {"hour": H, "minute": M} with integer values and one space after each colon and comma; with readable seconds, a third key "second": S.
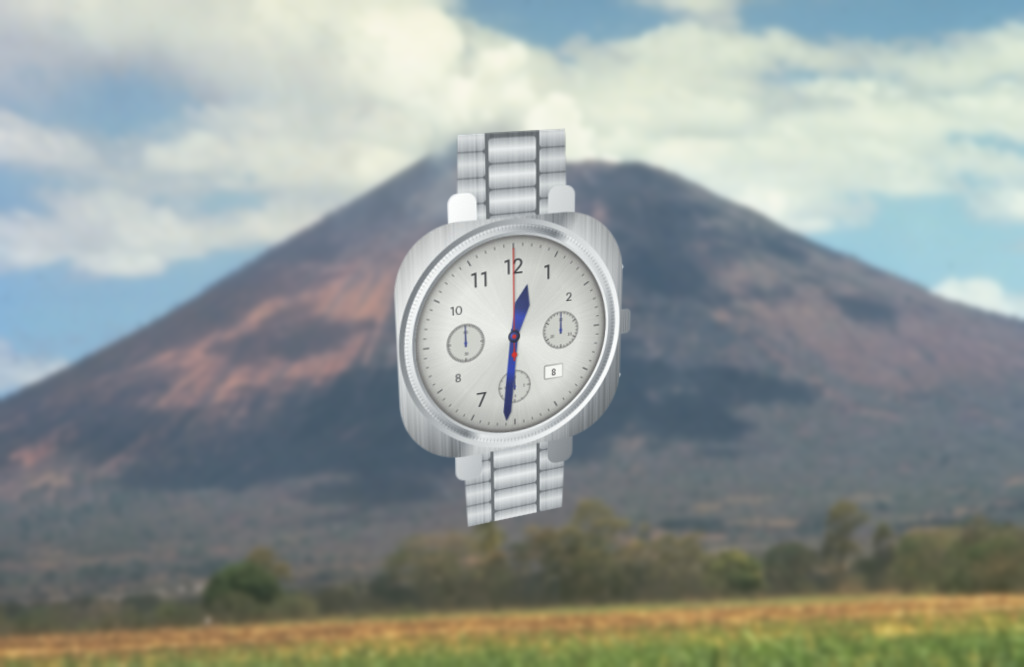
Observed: {"hour": 12, "minute": 31}
